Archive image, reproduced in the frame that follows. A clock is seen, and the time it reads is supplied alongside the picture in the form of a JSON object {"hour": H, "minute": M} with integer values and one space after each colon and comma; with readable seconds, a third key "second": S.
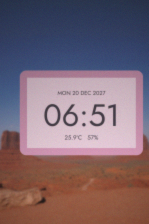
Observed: {"hour": 6, "minute": 51}
